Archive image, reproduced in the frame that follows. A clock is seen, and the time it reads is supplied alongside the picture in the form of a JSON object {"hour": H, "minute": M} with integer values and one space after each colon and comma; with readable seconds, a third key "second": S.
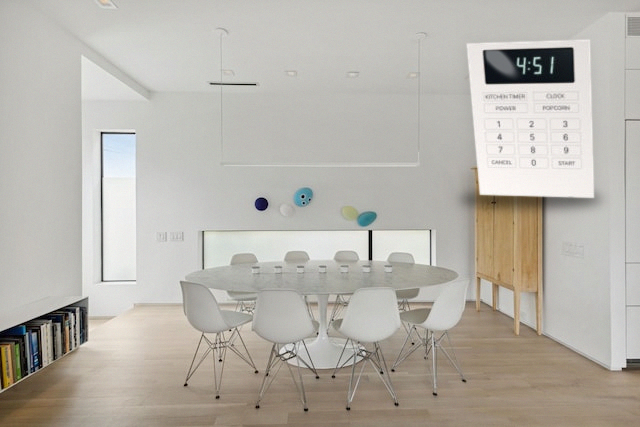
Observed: {"hour": 4, "minute": 51}
